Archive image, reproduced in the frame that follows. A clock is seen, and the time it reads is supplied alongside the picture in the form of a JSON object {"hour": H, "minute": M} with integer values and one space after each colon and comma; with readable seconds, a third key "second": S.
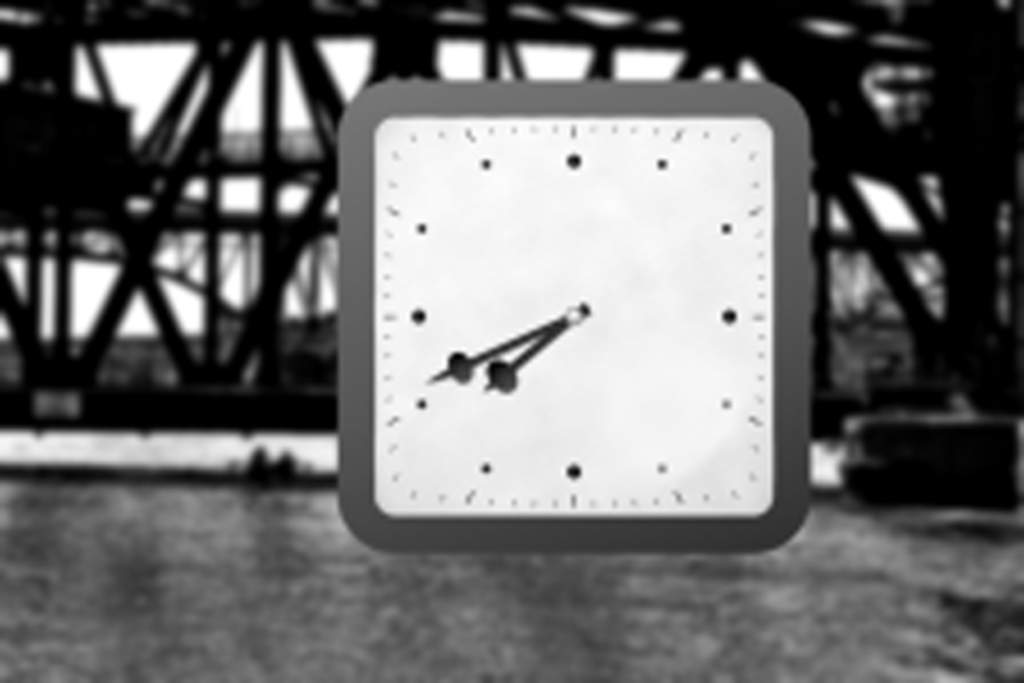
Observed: {"hour": 7, "minute": 41}
